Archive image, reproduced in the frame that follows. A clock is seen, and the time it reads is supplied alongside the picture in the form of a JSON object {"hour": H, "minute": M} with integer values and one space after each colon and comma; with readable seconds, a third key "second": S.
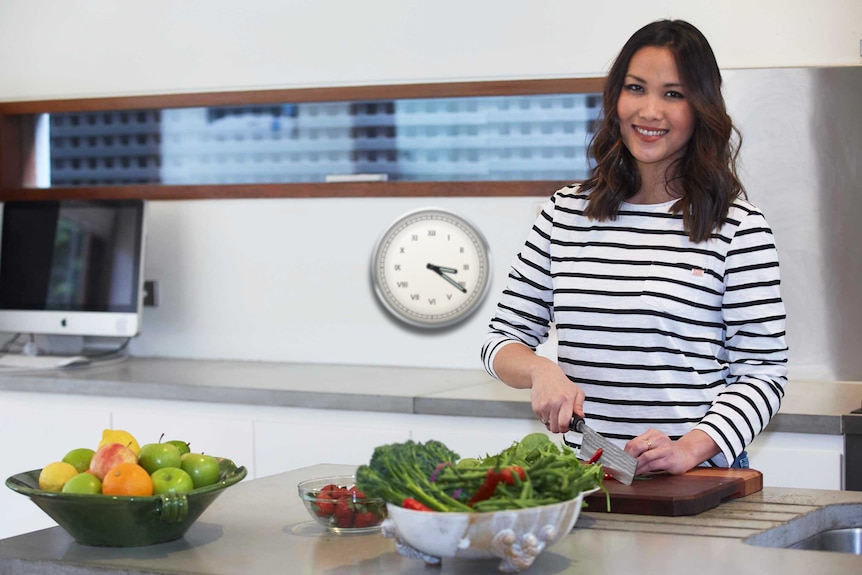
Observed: {"hour": 3, "minute": 21}
